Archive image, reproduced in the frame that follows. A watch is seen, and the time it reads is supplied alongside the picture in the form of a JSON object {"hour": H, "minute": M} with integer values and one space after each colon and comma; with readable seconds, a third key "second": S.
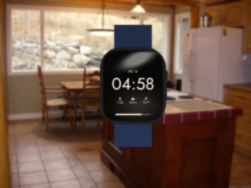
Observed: {"hour": 4, "minute": 58}
